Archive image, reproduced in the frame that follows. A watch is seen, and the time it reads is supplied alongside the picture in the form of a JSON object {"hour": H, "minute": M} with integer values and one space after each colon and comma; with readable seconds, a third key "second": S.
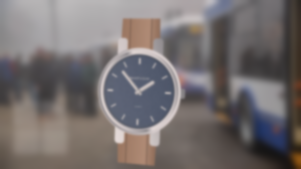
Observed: {"hour": 1, "minute": 53}
